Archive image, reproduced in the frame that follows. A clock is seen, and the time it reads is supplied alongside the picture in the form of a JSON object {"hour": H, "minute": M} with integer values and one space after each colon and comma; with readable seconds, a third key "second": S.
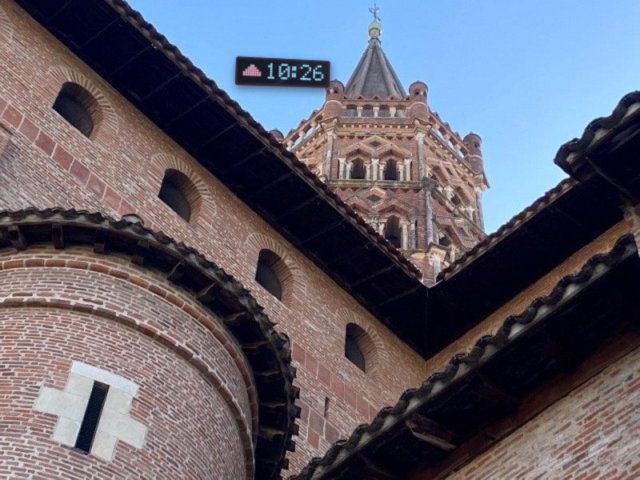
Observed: {"hour": 10, "minute": 26}
